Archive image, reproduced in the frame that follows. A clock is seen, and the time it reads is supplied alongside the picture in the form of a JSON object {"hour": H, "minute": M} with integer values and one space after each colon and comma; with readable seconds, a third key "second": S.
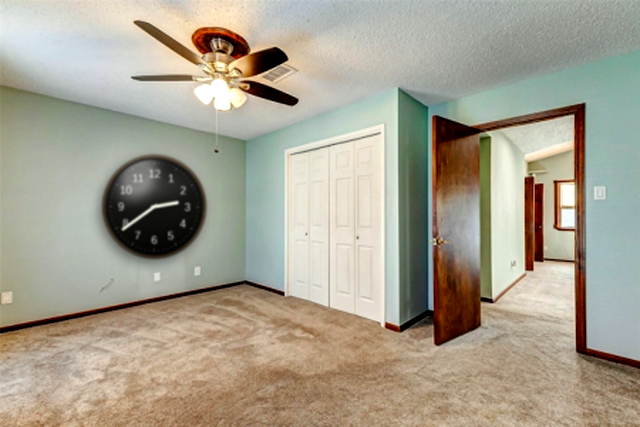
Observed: {"hour": 2, "minute": 39}
